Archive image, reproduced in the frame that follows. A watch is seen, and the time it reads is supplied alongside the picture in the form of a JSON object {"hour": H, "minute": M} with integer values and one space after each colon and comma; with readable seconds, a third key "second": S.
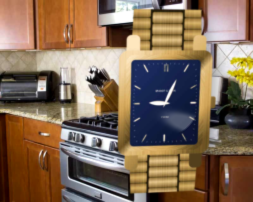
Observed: {"hour": 9, "minute": 4}
